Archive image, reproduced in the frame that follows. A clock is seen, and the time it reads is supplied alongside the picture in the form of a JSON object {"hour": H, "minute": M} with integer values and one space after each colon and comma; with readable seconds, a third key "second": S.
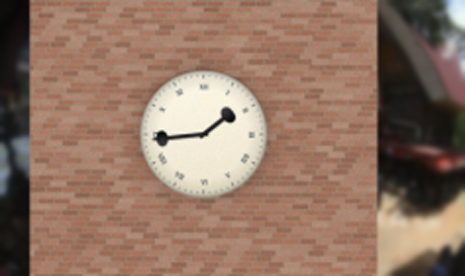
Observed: {"hour": 1, "minute": 44}
